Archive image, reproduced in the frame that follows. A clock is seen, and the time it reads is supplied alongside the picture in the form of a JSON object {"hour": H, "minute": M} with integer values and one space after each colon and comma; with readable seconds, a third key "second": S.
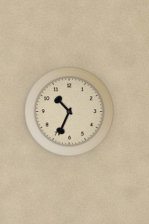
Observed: {"hour": 10, "minute": 34}
